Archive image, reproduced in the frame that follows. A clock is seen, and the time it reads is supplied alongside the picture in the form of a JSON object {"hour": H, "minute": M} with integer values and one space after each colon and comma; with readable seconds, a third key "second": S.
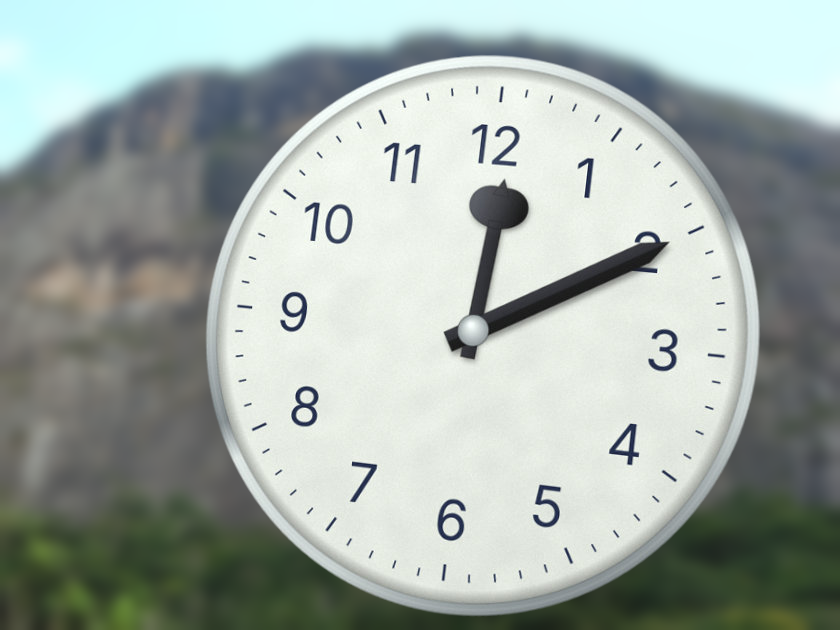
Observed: {"hour": 12, "minute": 10}
